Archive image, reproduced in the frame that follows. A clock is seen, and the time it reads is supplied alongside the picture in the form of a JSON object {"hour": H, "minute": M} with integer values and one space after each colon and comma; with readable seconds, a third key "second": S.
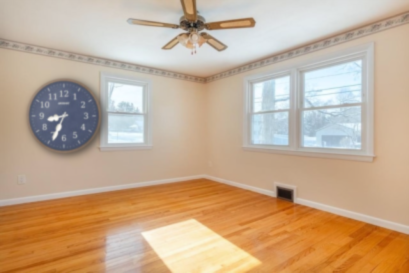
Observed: {"hour": 8, "minute": 34}
